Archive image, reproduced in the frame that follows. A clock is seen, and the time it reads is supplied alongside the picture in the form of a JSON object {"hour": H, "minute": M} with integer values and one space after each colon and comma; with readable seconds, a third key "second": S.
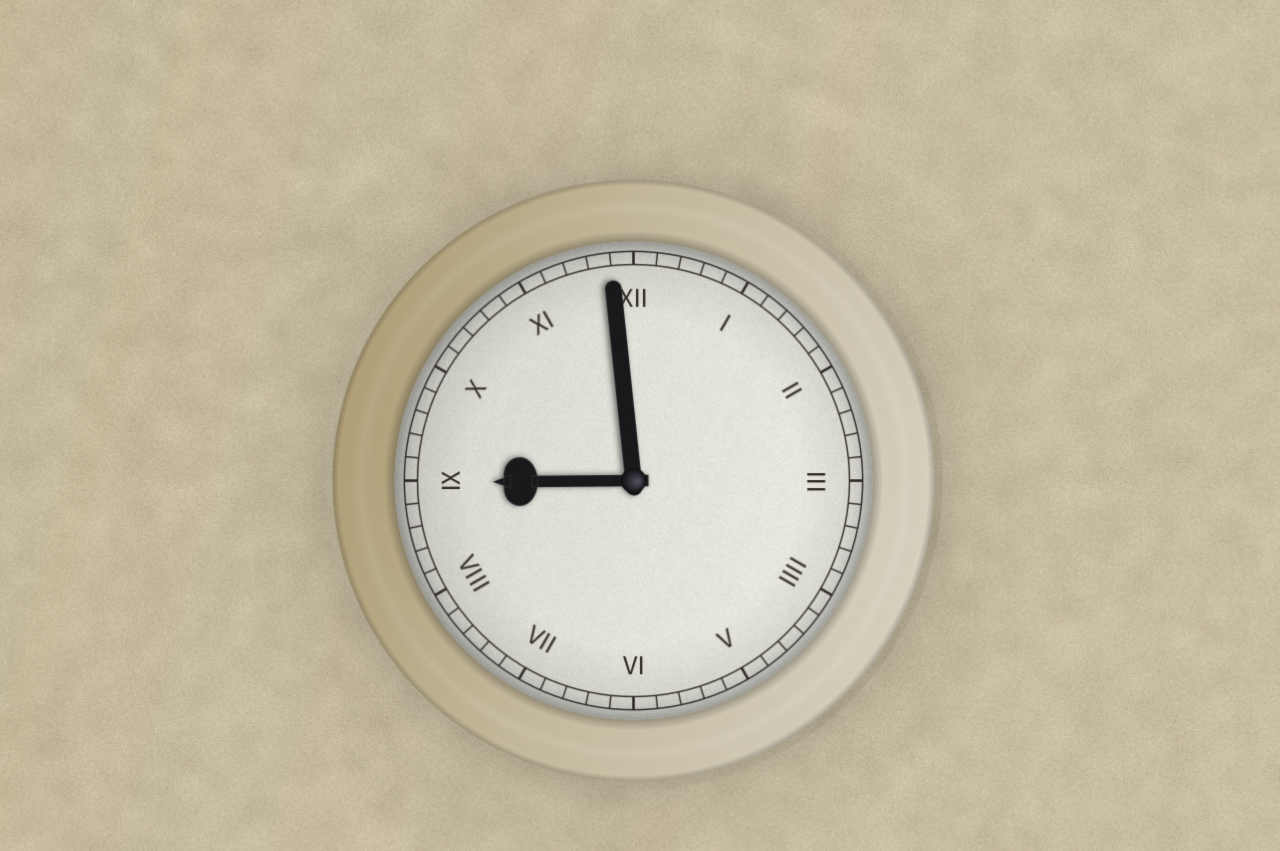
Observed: {"hour": 8, "minute": 59}
